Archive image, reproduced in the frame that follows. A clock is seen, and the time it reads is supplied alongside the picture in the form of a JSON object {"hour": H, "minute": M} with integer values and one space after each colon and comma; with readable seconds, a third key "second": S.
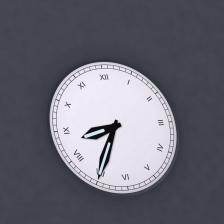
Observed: {"hour": 8, "minute": 35}
